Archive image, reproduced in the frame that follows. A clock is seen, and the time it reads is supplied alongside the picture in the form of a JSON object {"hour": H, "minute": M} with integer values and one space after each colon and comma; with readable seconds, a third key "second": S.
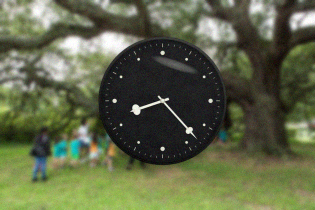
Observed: {"hour": 8, "minute": 23}
